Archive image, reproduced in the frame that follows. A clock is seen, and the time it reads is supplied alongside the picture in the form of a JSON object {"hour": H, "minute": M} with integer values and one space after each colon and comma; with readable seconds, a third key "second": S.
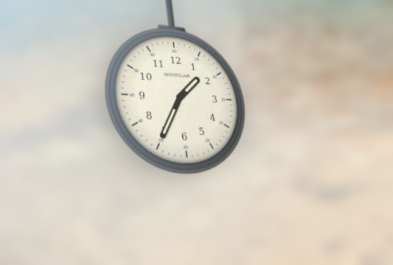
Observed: {"hour": 1, "minute": 35}
